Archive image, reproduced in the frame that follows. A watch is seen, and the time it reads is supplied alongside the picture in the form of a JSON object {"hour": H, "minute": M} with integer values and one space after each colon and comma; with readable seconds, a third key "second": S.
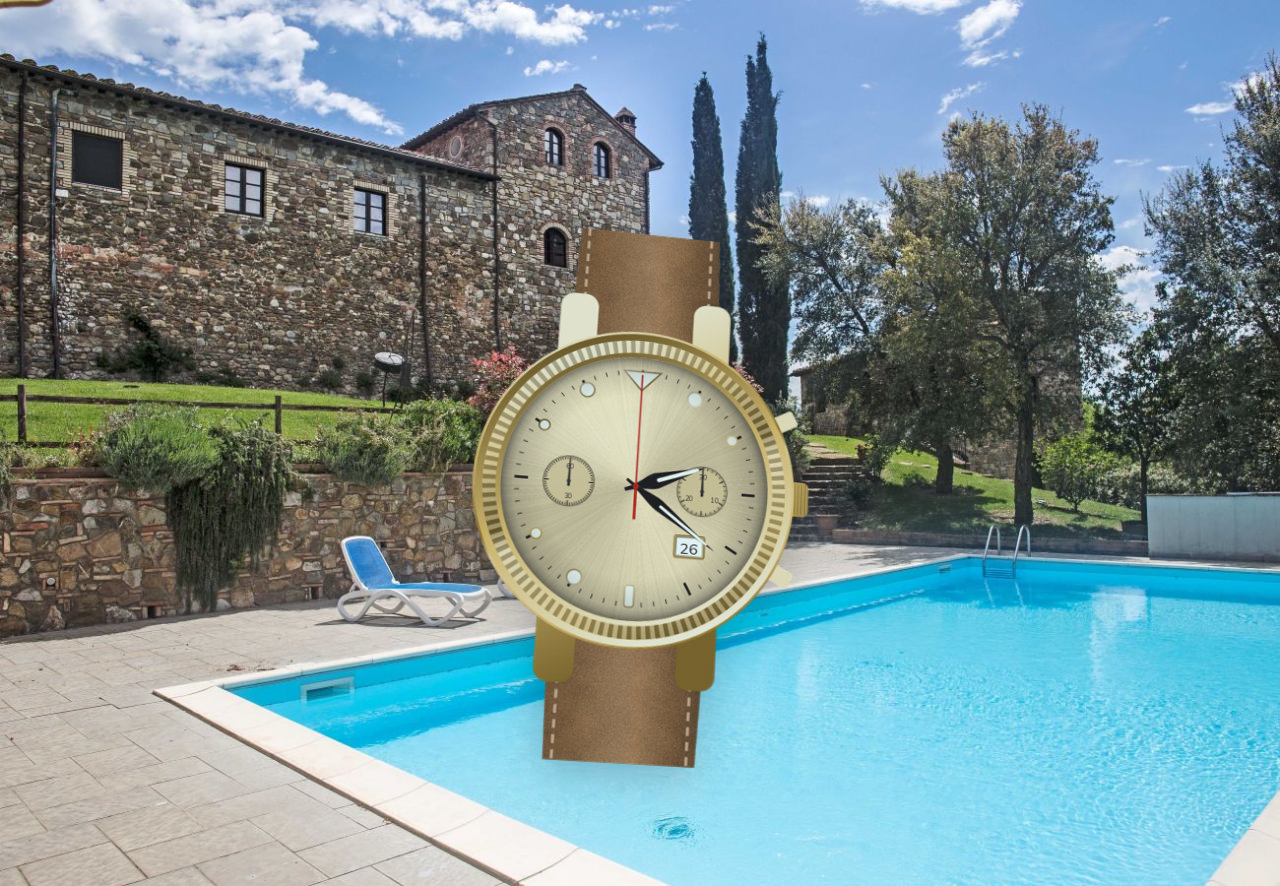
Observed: {"hour": 2, "minute": 21}
